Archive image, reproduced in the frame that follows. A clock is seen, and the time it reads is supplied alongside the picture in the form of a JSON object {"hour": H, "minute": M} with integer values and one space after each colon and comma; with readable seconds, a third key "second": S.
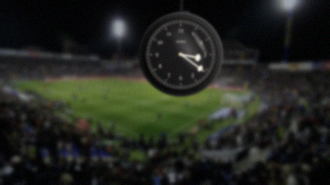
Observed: {"hour": 3, "minute": 21}
